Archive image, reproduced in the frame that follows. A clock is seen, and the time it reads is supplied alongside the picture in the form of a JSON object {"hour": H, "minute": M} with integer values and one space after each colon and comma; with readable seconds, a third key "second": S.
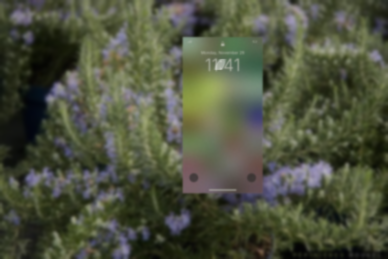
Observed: {"hour": 11, "minute": 41}
